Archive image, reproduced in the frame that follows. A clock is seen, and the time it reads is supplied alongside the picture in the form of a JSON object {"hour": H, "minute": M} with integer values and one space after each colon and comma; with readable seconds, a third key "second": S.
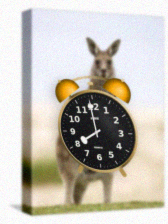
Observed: {"hour": 7, "minute": 59}
